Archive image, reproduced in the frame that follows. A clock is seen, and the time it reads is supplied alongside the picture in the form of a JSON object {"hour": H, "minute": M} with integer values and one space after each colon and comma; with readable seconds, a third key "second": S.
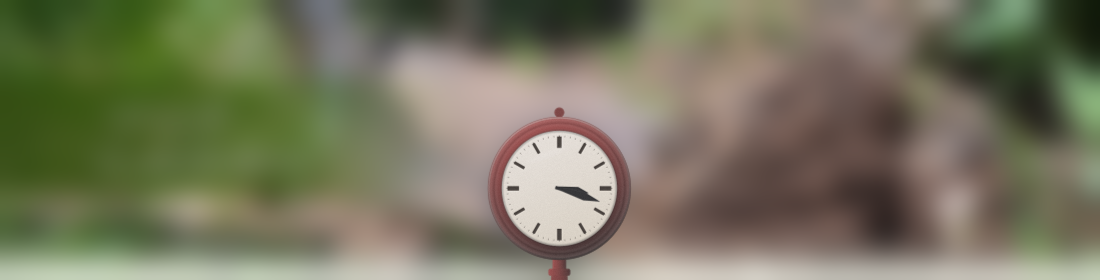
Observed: {"hour": 3, "minute": 18}
